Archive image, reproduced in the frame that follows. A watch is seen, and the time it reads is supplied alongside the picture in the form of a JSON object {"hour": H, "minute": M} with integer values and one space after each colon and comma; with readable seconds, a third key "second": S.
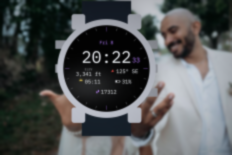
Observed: {"hour": 20, "minute": 22}
